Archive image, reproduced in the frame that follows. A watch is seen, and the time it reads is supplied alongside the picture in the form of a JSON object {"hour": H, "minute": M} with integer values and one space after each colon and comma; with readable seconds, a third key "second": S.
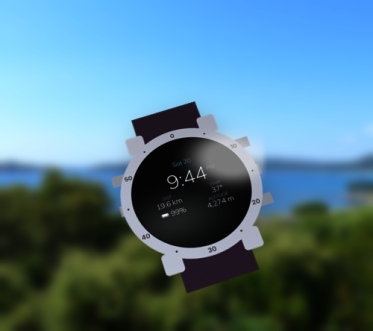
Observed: {"hour": 9, "minute": 44}
